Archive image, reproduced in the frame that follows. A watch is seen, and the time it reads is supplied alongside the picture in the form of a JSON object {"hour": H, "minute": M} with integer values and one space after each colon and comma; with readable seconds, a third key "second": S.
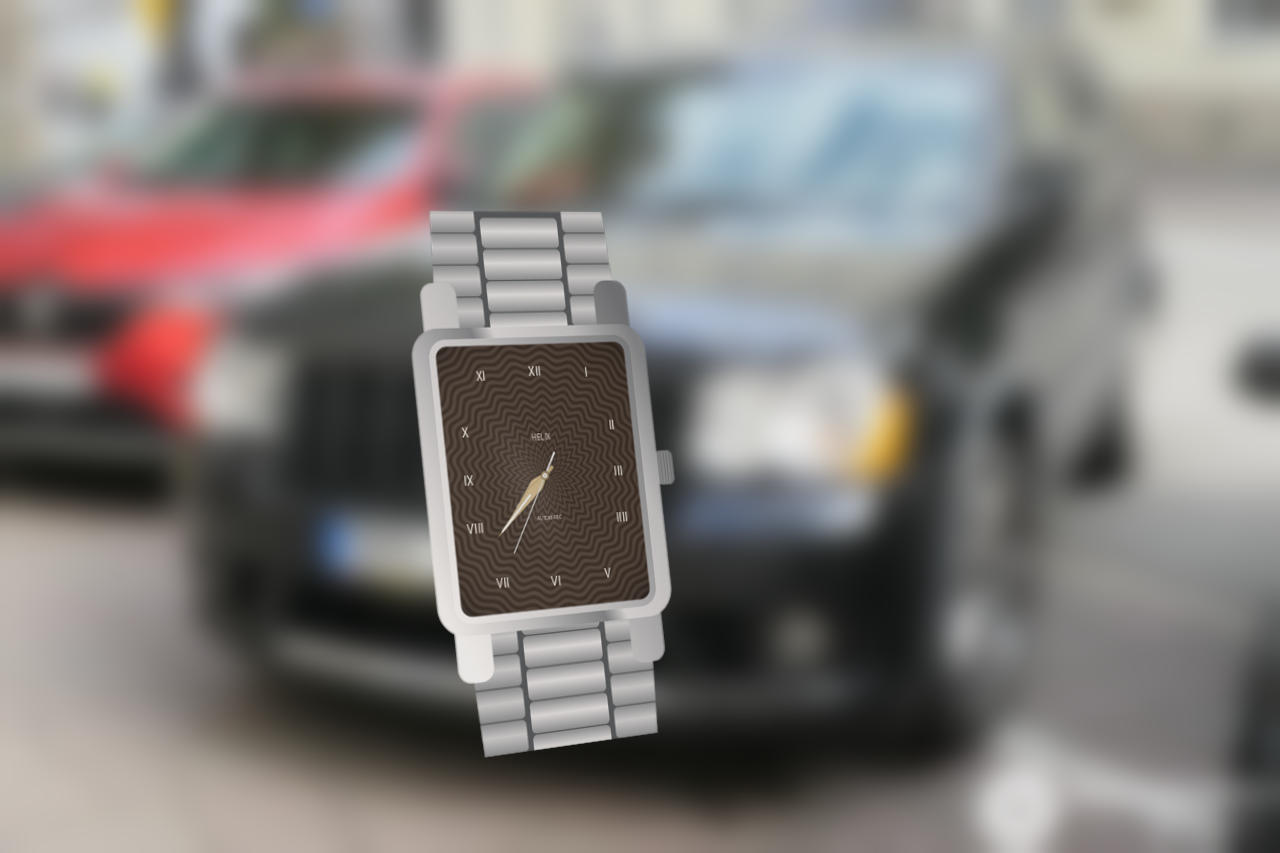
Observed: {"hour": 7, "minute": 37, "second": 35}
